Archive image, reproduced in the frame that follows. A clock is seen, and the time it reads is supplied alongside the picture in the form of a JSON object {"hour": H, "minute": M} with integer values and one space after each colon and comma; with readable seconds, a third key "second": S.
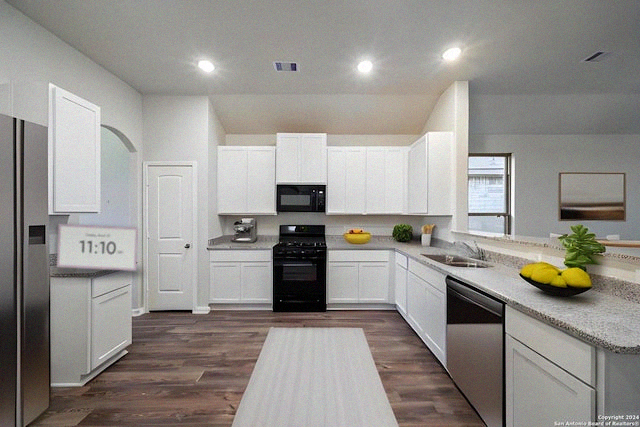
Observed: {"hour": 11, "minute": 10}
